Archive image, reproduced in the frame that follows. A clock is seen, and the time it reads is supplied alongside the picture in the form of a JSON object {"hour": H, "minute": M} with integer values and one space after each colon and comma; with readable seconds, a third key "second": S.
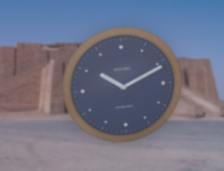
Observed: {"hour": 10, "minute": 11}
